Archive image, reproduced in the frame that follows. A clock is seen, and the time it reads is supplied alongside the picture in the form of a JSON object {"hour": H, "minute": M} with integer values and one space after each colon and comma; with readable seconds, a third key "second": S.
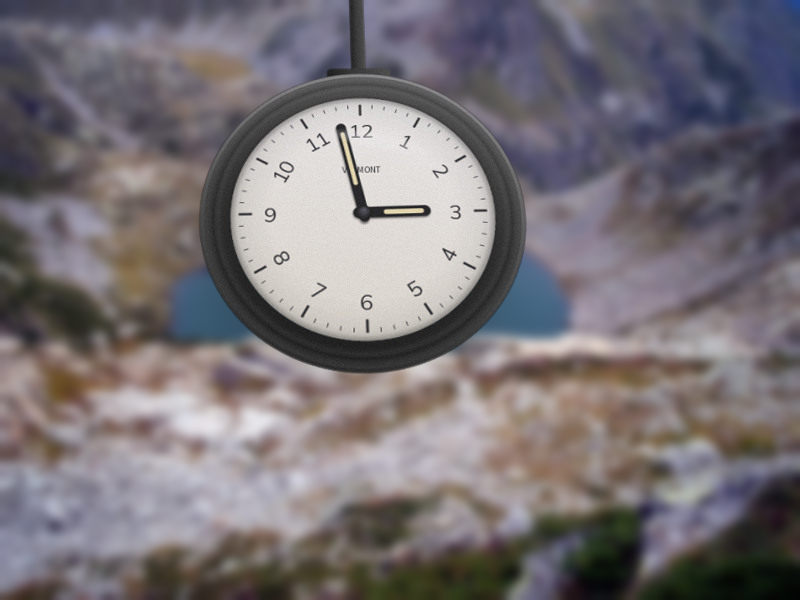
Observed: {"hour": 2, "minute": 58}
